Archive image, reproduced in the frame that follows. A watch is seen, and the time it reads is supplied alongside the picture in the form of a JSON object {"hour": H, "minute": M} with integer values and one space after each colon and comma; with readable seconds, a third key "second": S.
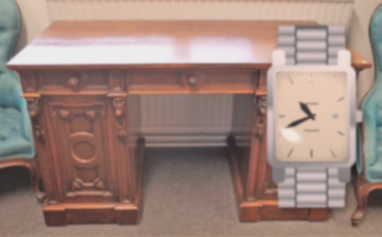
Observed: {"hour": 10, "minute": 41}
